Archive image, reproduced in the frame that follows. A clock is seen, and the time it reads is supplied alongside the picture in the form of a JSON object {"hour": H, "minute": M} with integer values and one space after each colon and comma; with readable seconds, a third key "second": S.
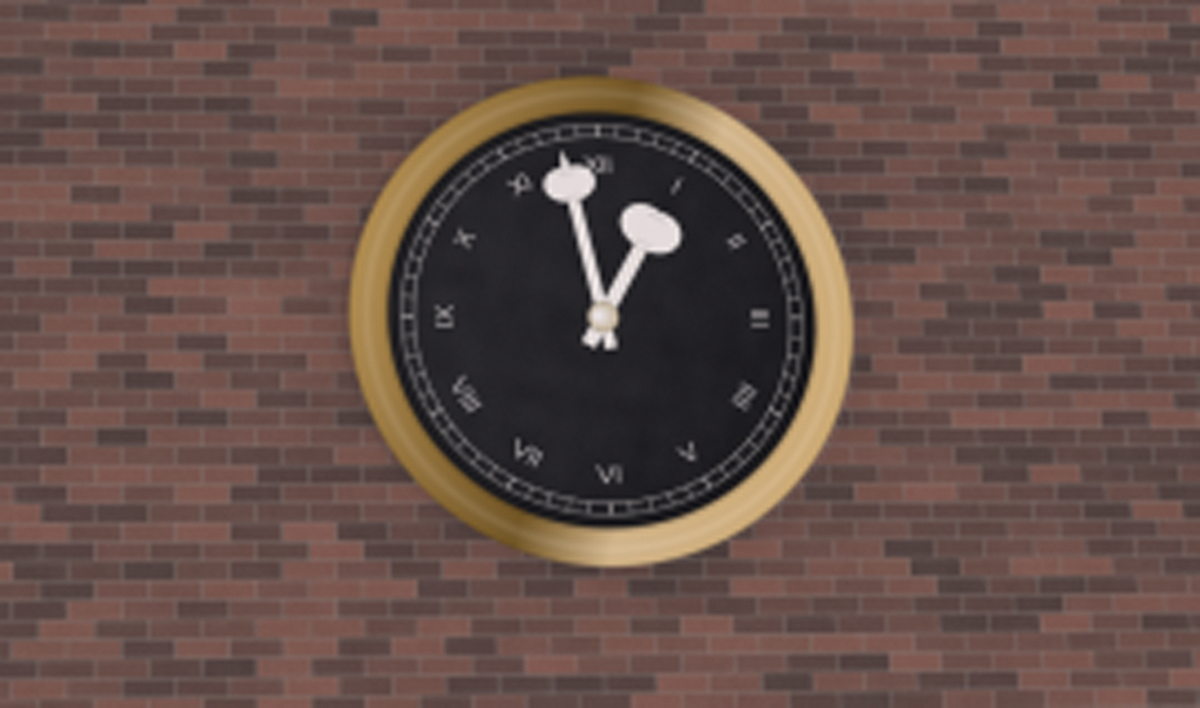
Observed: {"hour": 12, "minute": 58}
